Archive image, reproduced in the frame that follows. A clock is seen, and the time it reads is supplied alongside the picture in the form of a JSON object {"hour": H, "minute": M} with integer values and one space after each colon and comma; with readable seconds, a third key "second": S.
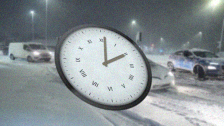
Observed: {"hour": 2, "minute": 1}
